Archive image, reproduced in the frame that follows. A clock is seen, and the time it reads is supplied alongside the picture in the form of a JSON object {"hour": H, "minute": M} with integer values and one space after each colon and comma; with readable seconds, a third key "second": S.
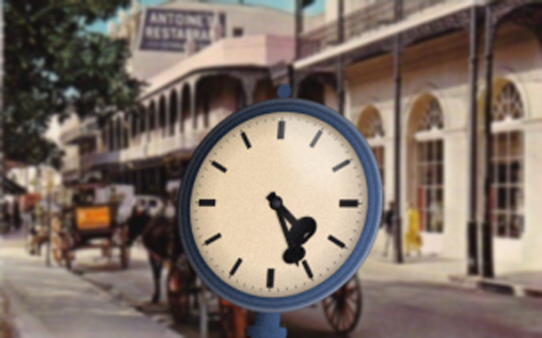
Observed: {"hour": 4, "minute": 26}
